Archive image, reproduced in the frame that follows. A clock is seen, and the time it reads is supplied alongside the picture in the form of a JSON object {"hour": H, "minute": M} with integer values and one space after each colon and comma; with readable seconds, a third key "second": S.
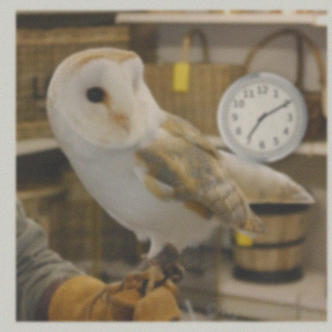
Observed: {"hour": 7, "minute": 10}
